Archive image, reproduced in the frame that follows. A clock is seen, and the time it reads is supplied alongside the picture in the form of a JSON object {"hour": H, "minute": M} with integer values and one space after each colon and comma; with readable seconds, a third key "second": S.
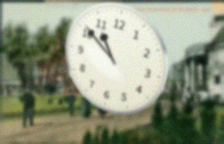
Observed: {"hour": 10, "minute": 51}
